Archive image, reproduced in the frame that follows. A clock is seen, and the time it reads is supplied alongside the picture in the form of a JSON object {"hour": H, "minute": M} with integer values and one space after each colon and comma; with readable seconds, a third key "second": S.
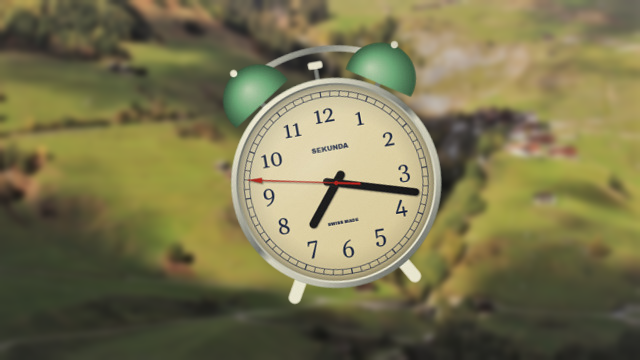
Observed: {"hour": 7, "minute": 17, "second": 47}
